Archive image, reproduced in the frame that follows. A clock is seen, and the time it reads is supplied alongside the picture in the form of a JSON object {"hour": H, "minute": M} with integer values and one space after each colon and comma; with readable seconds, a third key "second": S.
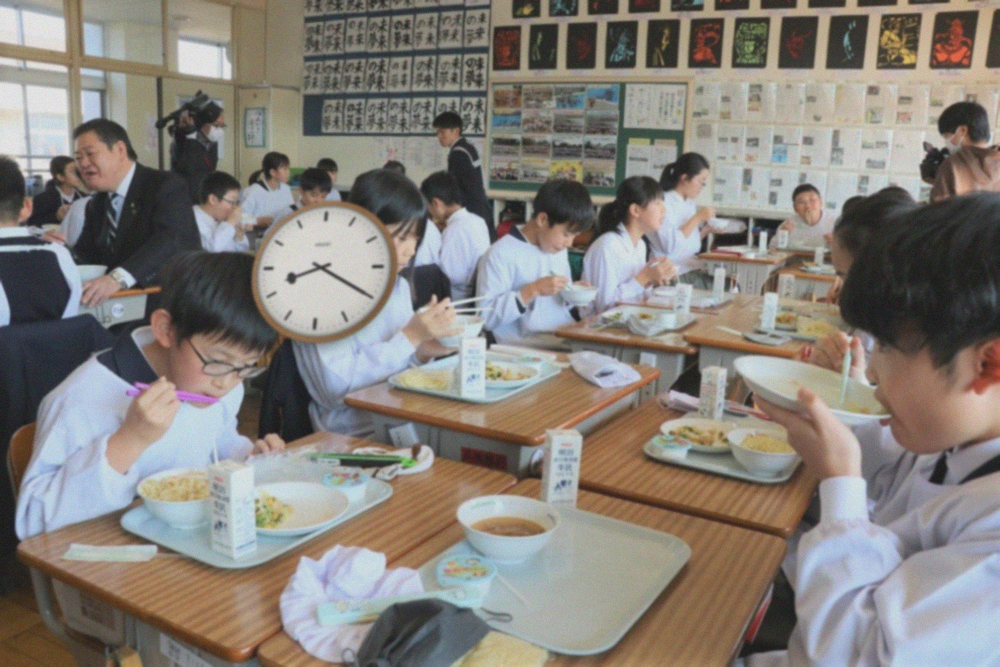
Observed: {"hour": 8, "minute": 20}
